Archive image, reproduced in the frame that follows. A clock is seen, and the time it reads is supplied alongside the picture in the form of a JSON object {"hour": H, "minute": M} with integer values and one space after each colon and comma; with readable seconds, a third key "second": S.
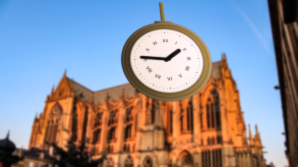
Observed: {"hour": 1, "minute": 46}
